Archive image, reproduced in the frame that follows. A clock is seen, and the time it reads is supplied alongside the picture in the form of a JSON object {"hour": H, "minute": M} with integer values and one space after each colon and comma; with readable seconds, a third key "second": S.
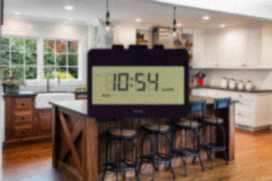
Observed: {"hour": 10, "minute": 54}
